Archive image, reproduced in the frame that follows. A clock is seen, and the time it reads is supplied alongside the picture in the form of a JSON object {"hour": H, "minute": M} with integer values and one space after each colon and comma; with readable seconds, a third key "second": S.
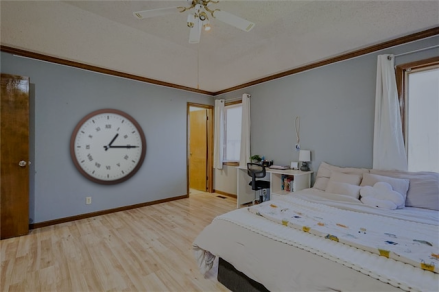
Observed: {"hour": 1, "minute": 15}
